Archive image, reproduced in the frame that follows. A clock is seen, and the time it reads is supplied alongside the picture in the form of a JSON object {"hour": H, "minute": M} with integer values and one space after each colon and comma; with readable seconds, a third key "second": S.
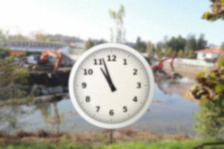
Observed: {"hour": 10, "minute": 57}
